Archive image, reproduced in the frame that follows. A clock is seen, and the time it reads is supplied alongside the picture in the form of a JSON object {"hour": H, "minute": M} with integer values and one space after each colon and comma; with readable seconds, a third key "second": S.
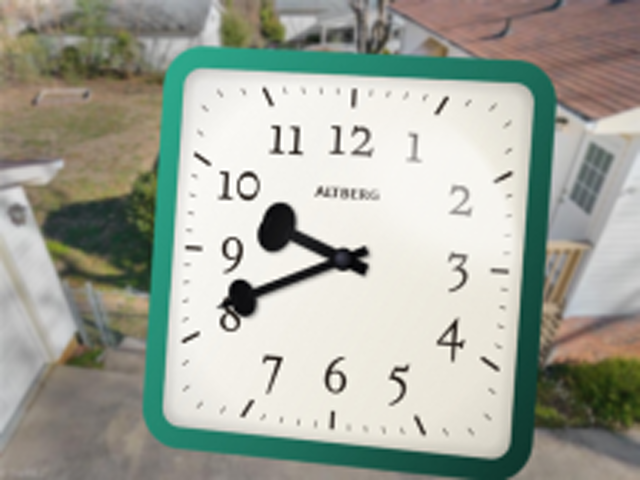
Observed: {"hour": 9, "minute": 41}
